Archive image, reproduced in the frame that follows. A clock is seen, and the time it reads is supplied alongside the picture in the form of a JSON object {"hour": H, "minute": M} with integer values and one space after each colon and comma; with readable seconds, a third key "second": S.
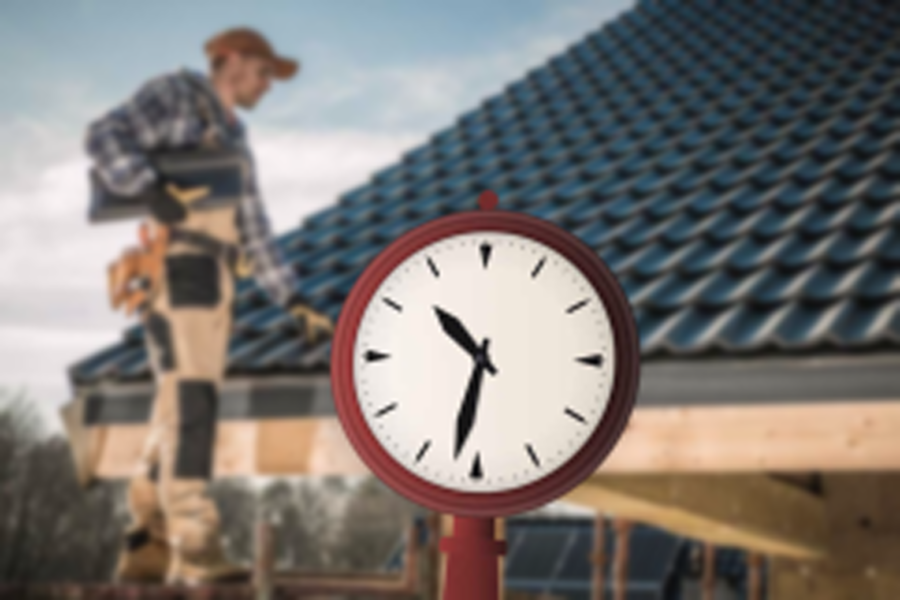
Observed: {"hour": 10, "minute": 32}
